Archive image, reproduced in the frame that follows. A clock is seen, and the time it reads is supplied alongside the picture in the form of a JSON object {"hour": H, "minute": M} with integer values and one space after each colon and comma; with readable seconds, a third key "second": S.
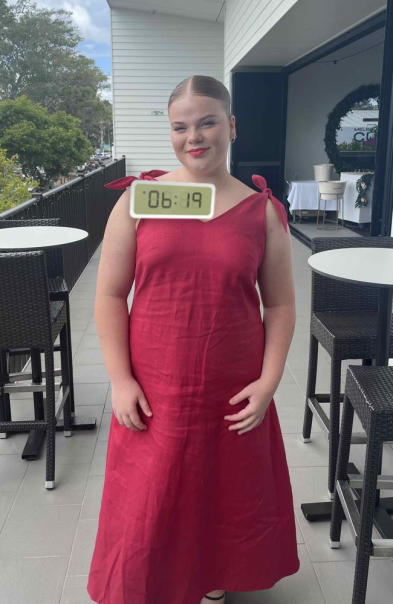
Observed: {"hour": 6, "minute": 19}
